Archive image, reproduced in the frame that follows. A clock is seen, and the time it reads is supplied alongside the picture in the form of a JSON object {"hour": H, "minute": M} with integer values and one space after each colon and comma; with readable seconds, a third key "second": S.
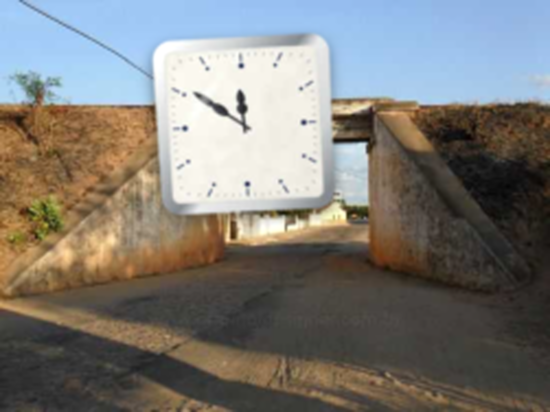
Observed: {"hour": 11, "minute": 51}
